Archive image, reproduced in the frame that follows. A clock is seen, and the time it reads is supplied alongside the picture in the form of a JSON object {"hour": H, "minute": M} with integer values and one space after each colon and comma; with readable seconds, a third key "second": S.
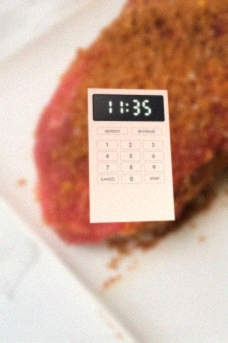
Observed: {"hour": 11, "minute": 35}
